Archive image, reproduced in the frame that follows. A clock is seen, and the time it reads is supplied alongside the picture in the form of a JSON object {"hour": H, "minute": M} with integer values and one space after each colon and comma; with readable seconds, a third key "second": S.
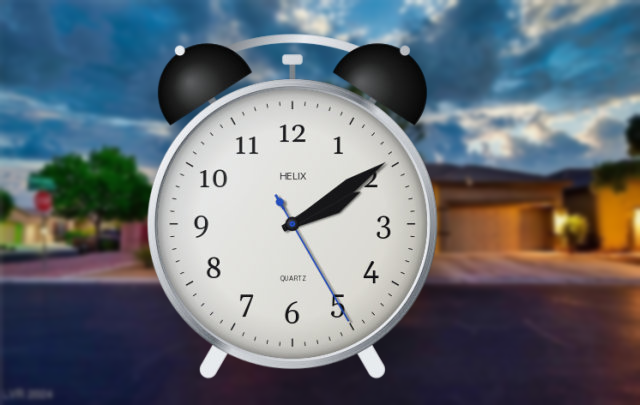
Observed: {"hour": 2, "minute": 9, "second": 25}
